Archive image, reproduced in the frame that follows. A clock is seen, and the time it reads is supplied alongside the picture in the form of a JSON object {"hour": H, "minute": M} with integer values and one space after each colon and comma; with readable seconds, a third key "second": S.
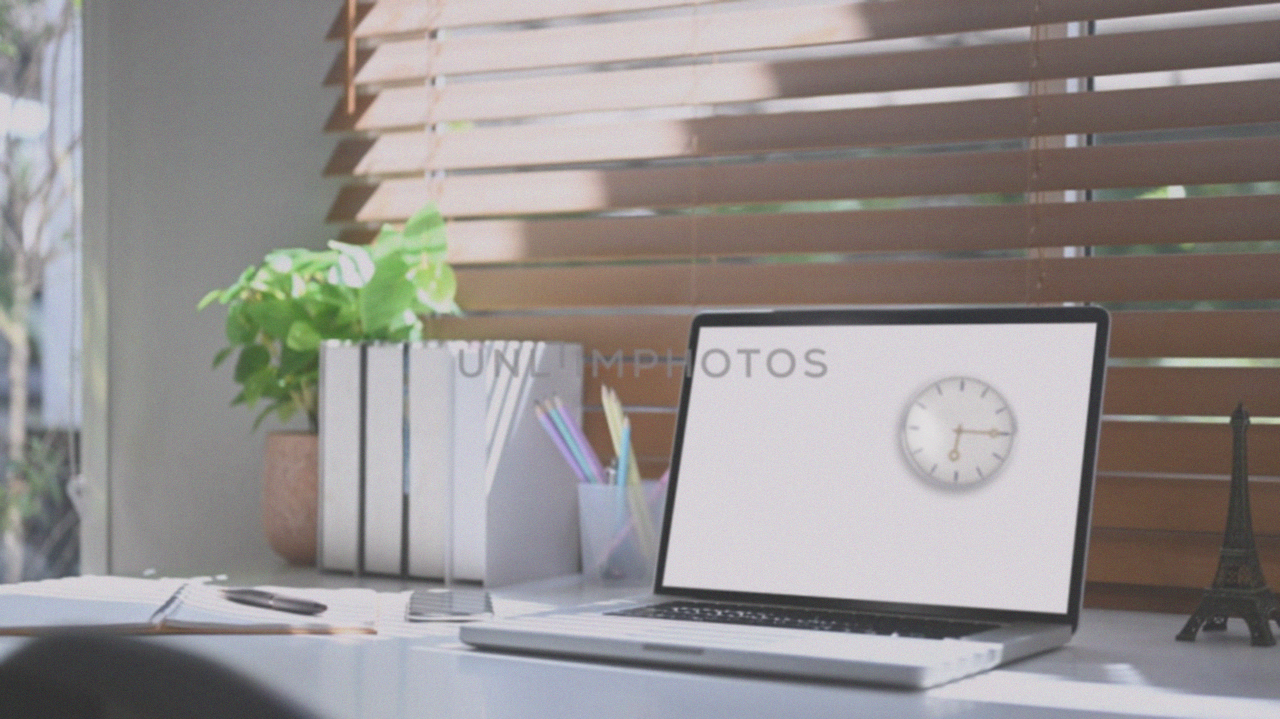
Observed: {"hour": 6, "minute": 15}
